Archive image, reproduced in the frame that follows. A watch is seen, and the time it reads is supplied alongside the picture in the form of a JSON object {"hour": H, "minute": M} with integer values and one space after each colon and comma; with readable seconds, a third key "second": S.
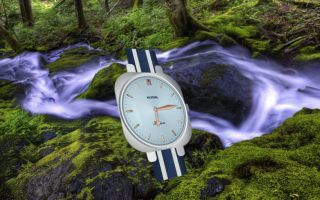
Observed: {"hour": 6, "minute": 14}
